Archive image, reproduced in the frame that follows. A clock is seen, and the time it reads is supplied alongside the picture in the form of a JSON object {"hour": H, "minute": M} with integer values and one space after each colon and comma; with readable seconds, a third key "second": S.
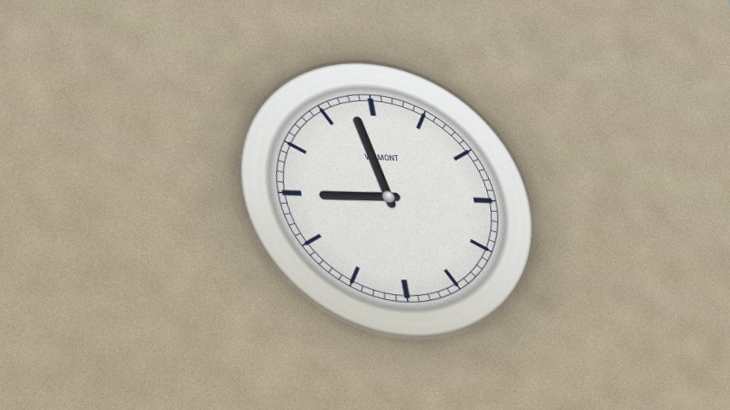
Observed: {"hour": 8, "minute": 58}
